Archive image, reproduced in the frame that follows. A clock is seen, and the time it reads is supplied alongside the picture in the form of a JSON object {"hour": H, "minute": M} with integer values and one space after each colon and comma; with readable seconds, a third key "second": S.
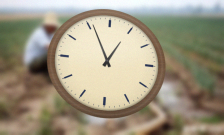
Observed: {"hour": 12, "minute": 56}
